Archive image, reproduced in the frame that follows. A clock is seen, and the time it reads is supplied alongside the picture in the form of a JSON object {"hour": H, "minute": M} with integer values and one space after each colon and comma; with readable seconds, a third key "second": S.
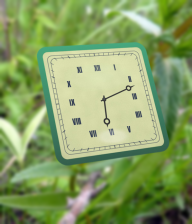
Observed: {"hour": 6, "minute": 12}
